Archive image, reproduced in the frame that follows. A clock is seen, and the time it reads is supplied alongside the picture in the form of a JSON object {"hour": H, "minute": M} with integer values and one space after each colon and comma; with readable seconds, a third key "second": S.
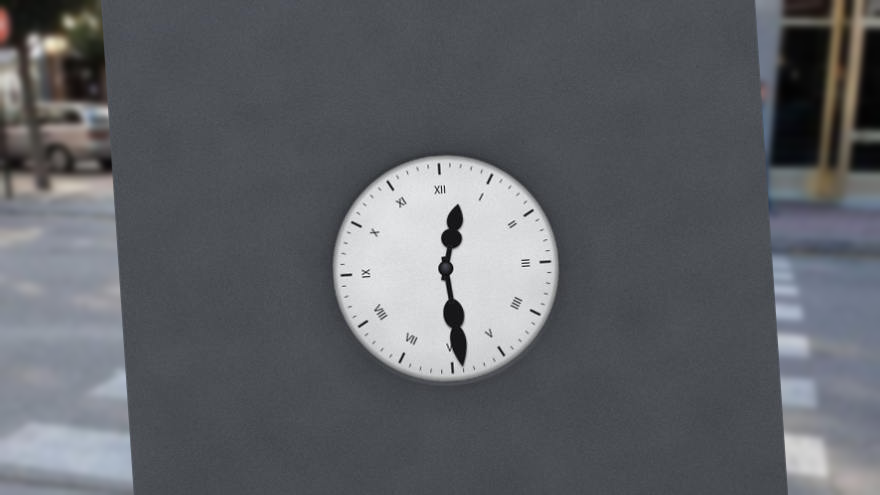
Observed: {"hour": 12, "minute": 29}
